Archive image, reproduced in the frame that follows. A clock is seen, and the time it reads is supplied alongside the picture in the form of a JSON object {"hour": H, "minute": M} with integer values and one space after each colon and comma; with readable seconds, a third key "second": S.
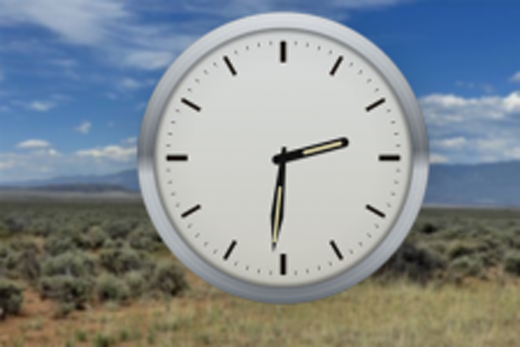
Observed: {"hour": 2, "minute": 31}
